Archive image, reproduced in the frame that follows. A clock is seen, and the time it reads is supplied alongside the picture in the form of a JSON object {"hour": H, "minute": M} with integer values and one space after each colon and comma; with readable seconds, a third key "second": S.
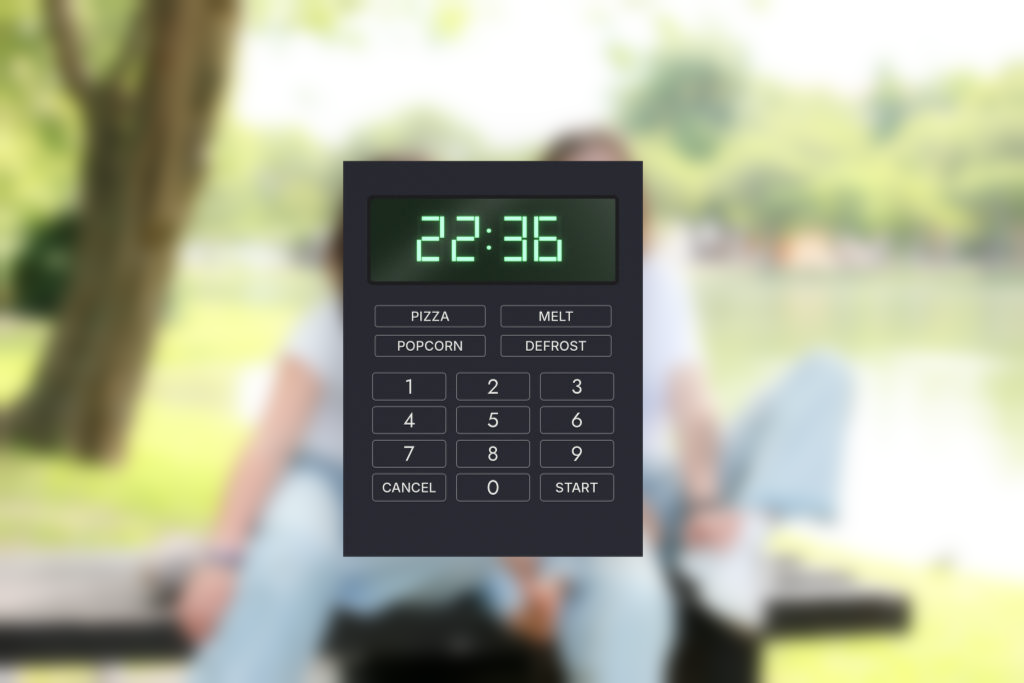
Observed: {"hour": 22, "minute": 36}
